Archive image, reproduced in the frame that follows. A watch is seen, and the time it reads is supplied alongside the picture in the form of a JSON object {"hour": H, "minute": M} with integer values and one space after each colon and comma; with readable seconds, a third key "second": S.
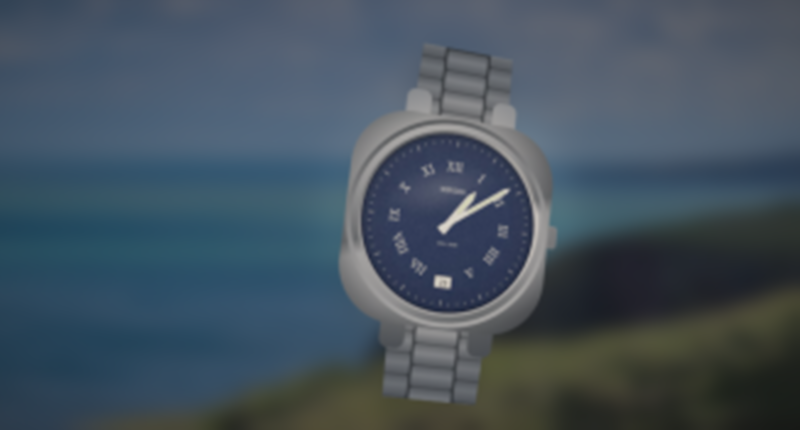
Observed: {"hour": 1, "minute": 9}
